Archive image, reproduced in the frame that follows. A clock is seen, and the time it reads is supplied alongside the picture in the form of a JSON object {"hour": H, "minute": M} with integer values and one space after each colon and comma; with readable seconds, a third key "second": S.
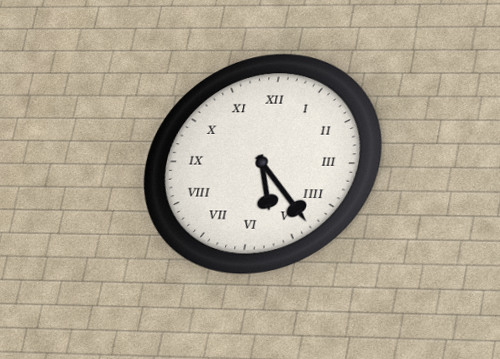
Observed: {"hour": 5, "minute": 23}
